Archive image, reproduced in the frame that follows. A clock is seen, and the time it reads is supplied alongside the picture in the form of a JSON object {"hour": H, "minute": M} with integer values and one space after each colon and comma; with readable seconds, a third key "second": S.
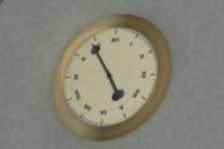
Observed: {"hour": 4, "minute": 54}
